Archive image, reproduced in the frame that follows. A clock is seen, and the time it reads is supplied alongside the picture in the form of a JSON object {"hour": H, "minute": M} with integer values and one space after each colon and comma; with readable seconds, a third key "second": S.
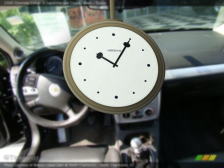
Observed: {"hour": 10, "minute": 5}
